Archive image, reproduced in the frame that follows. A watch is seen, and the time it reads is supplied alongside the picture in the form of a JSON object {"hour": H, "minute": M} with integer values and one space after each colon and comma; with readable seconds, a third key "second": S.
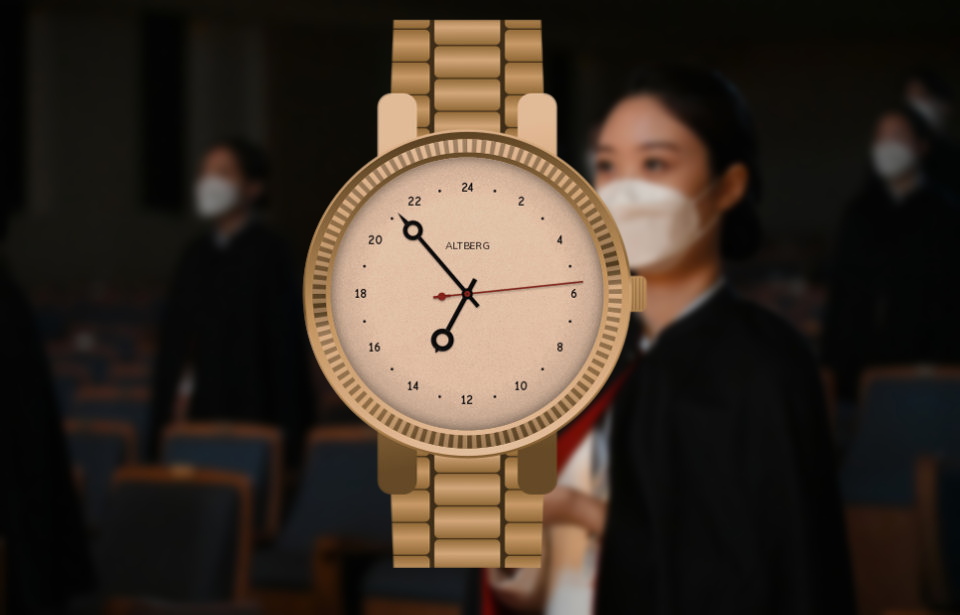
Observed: {"hour": 13, "minute": 53, "second": 14}
